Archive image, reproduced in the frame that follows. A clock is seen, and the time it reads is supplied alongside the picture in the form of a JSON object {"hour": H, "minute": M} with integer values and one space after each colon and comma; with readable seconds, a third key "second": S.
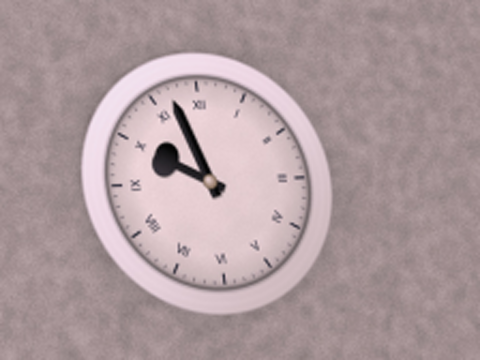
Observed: {"hour": 9, "minute": 57}
